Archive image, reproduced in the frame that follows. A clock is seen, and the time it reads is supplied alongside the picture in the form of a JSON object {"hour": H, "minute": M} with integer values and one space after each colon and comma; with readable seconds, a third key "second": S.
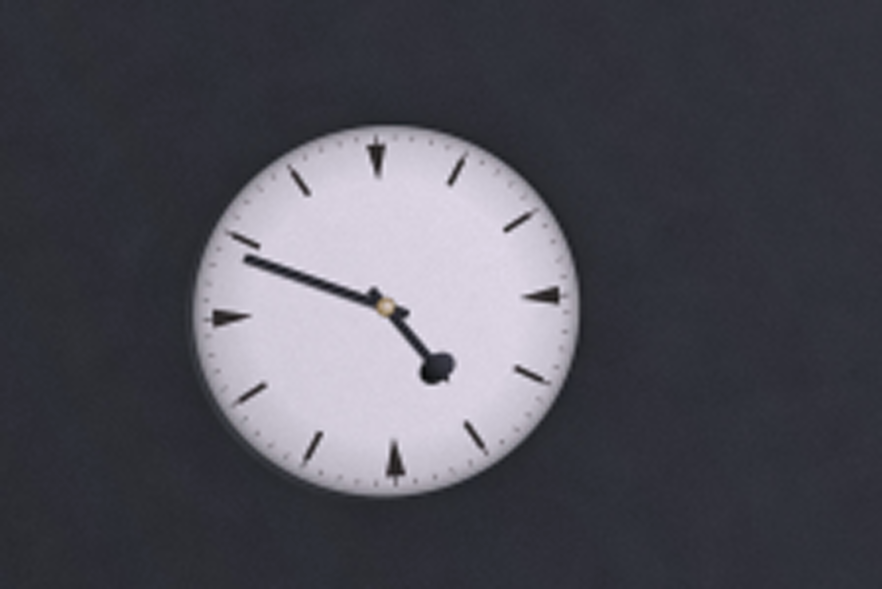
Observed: {"hour": 4, "minute": 49}
